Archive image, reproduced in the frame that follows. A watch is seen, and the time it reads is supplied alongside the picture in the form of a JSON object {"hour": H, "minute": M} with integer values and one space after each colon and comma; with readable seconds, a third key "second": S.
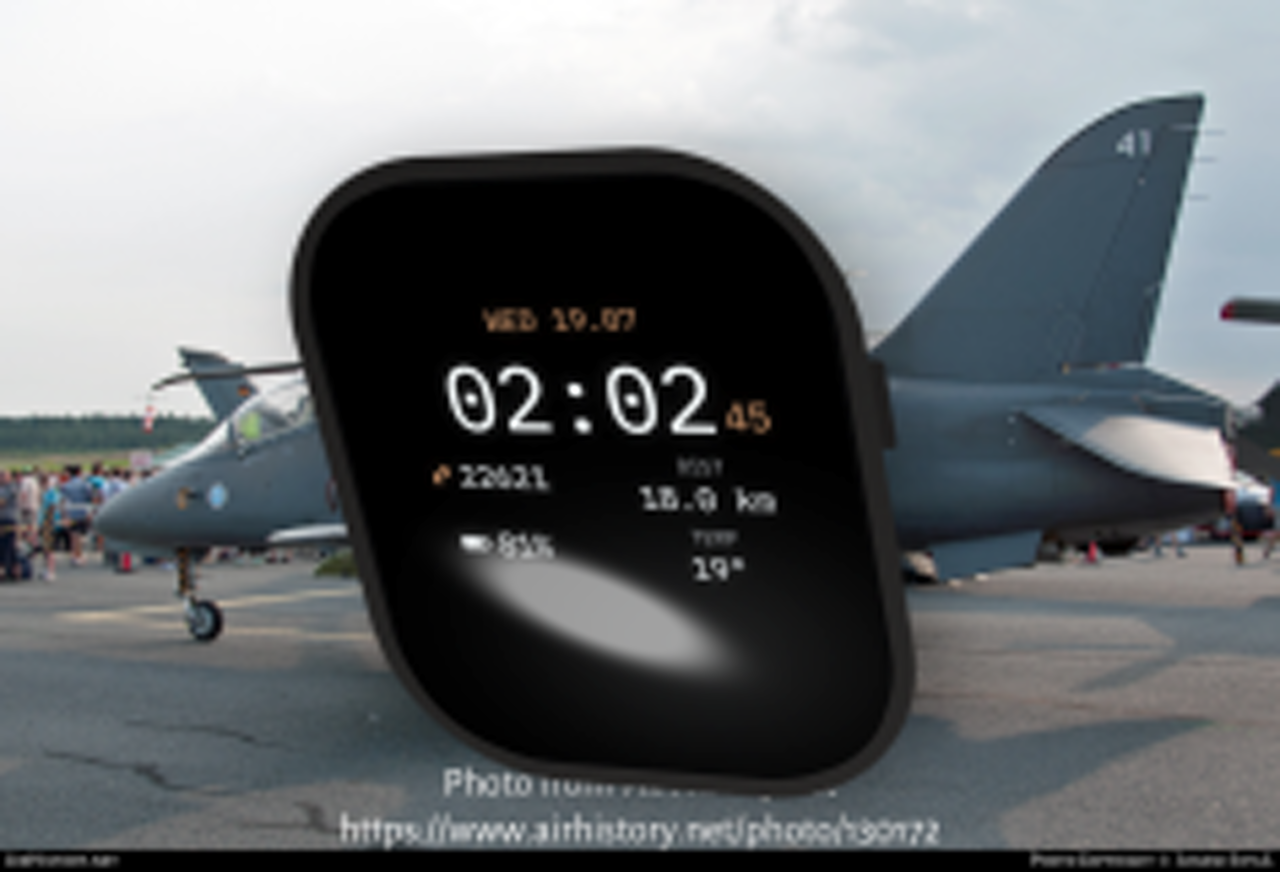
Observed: {"hour": 2, "minute": 2}
